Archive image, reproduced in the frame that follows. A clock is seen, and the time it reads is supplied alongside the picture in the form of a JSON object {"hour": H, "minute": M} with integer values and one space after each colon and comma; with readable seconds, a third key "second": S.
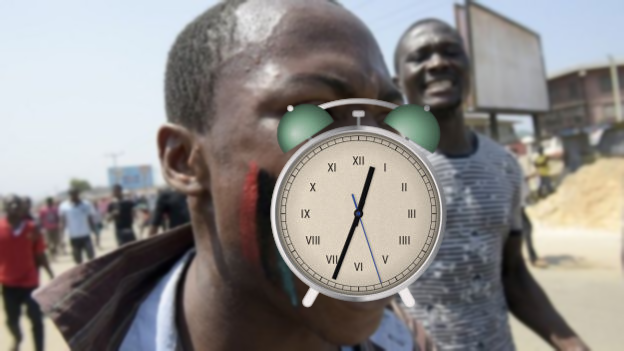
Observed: {"hour": 12, "minute": 33, "second": 27}
